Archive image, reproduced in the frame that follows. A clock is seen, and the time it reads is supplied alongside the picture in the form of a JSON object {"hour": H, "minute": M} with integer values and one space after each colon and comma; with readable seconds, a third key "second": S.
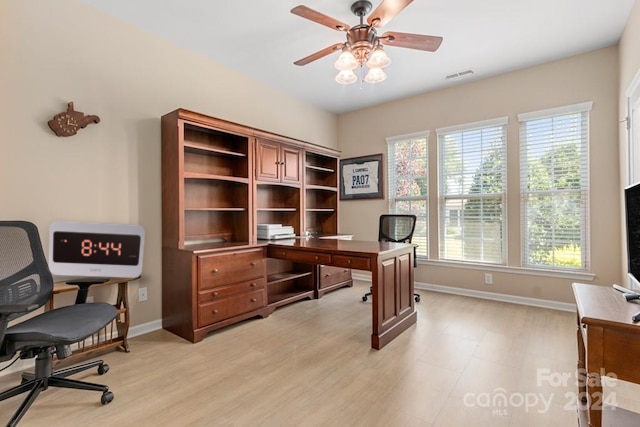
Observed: {"hour": 8, "minute": 44}
